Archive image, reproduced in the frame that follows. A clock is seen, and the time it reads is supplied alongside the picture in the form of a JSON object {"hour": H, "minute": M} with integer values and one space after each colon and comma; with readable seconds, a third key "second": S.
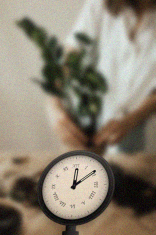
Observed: {"hour": 12, "minute": 9}
